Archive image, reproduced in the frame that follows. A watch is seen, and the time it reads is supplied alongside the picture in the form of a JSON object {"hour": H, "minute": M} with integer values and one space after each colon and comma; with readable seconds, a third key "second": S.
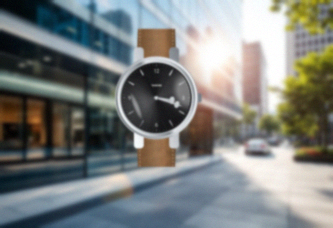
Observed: {"hour": 3, "minute": 18}
